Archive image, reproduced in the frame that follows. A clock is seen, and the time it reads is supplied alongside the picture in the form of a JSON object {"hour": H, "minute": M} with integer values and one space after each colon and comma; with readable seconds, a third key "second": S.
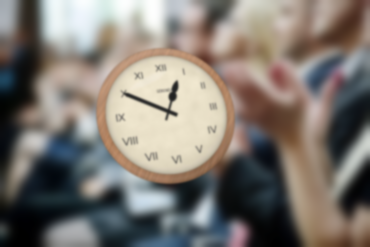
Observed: {"hour": 12, "minute": 50}
